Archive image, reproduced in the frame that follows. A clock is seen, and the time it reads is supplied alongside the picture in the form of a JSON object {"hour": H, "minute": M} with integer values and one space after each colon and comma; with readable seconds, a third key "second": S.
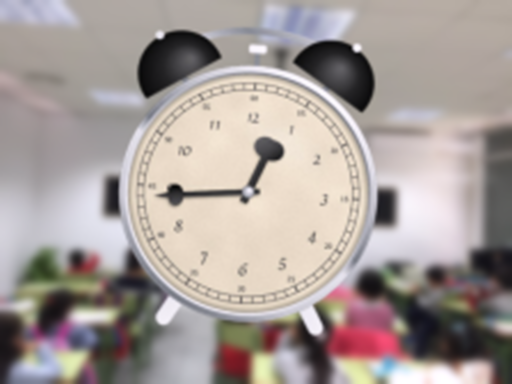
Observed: {"hour": 12, "minute": 44}
